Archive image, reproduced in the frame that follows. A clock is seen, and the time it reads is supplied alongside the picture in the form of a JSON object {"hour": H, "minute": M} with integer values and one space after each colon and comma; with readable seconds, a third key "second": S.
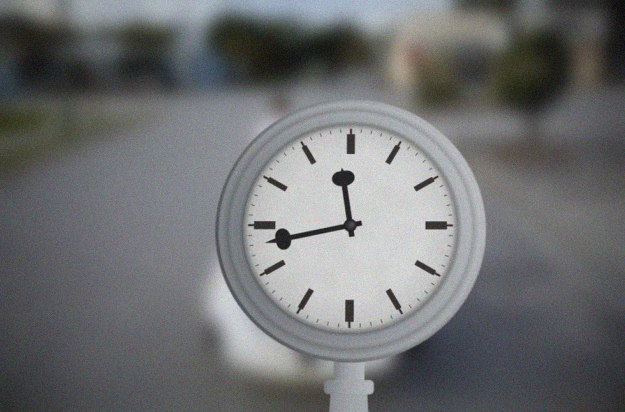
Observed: {"hour": 11, "minute": 43}
